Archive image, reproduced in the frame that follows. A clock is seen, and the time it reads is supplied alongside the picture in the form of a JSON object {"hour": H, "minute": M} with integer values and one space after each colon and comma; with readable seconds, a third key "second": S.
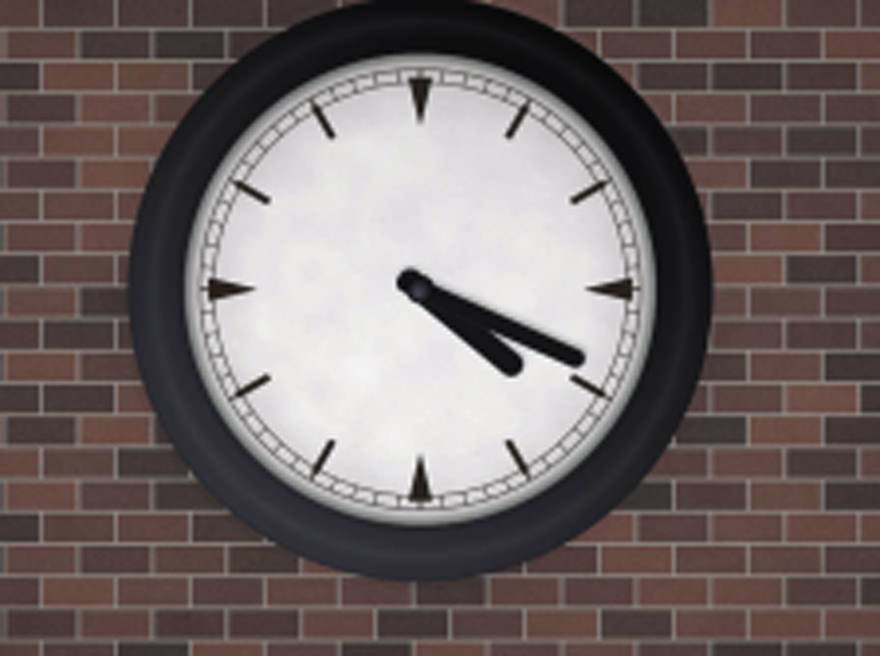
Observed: {"hour": 4, "minute": 19}
